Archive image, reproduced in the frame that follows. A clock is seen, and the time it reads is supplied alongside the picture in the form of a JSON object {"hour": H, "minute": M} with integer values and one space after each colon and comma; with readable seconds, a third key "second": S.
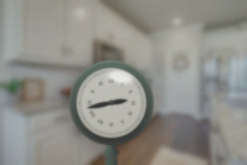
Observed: {"hour": 2, "minute": 43}
